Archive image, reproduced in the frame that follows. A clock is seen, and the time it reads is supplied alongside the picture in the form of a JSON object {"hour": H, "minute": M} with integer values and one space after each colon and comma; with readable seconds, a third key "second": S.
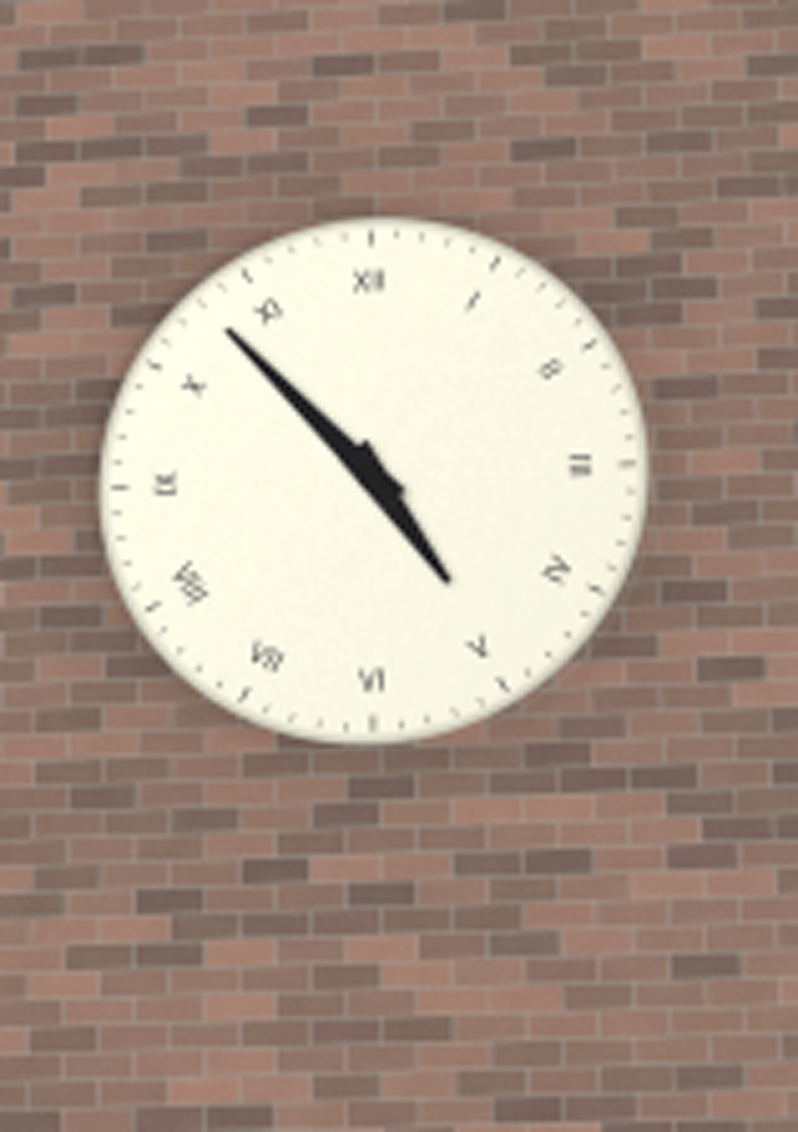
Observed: {"hour": 4, "minute": 53}
